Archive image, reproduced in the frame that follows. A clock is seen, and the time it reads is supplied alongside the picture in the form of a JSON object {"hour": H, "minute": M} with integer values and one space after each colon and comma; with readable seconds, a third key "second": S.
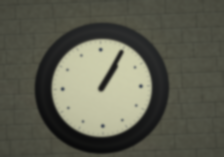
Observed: {"hour": 1, "minute": 5}
